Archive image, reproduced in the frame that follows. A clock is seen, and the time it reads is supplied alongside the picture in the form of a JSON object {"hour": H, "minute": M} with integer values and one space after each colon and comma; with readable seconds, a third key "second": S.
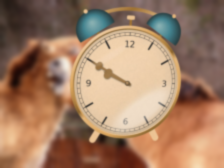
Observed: {"hour": 9, "minute": 50}
